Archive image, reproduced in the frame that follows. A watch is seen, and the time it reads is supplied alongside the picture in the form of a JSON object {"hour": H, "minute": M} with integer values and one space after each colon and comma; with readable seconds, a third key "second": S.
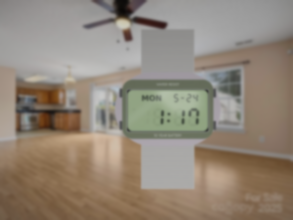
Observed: {"hour": 1, "minute": 17}
